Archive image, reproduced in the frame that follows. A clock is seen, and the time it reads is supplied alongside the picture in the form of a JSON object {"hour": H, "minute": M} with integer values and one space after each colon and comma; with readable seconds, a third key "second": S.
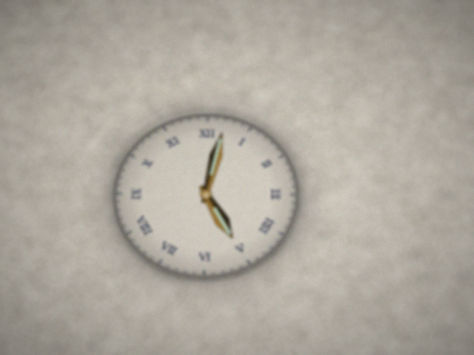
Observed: {"hour": 5, "minute": 2}
